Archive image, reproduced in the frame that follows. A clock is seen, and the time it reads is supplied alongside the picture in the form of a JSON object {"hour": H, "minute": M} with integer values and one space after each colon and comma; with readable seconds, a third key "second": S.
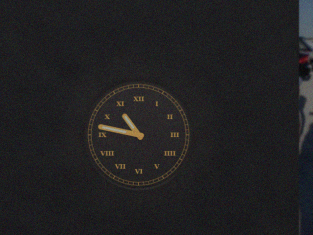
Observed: {"hour": 10, "minute": 47}
